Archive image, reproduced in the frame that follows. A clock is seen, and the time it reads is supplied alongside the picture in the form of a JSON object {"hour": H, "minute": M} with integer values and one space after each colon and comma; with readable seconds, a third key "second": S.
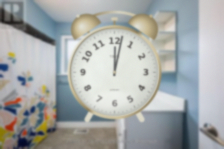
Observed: {"hour": 12, "minute": 2}
